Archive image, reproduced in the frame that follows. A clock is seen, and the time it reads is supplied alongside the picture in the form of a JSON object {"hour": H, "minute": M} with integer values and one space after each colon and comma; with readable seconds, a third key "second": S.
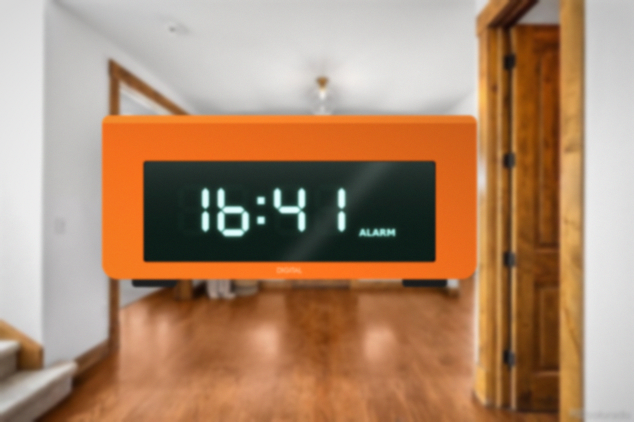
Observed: {"hour": 16, "minute": 41}
